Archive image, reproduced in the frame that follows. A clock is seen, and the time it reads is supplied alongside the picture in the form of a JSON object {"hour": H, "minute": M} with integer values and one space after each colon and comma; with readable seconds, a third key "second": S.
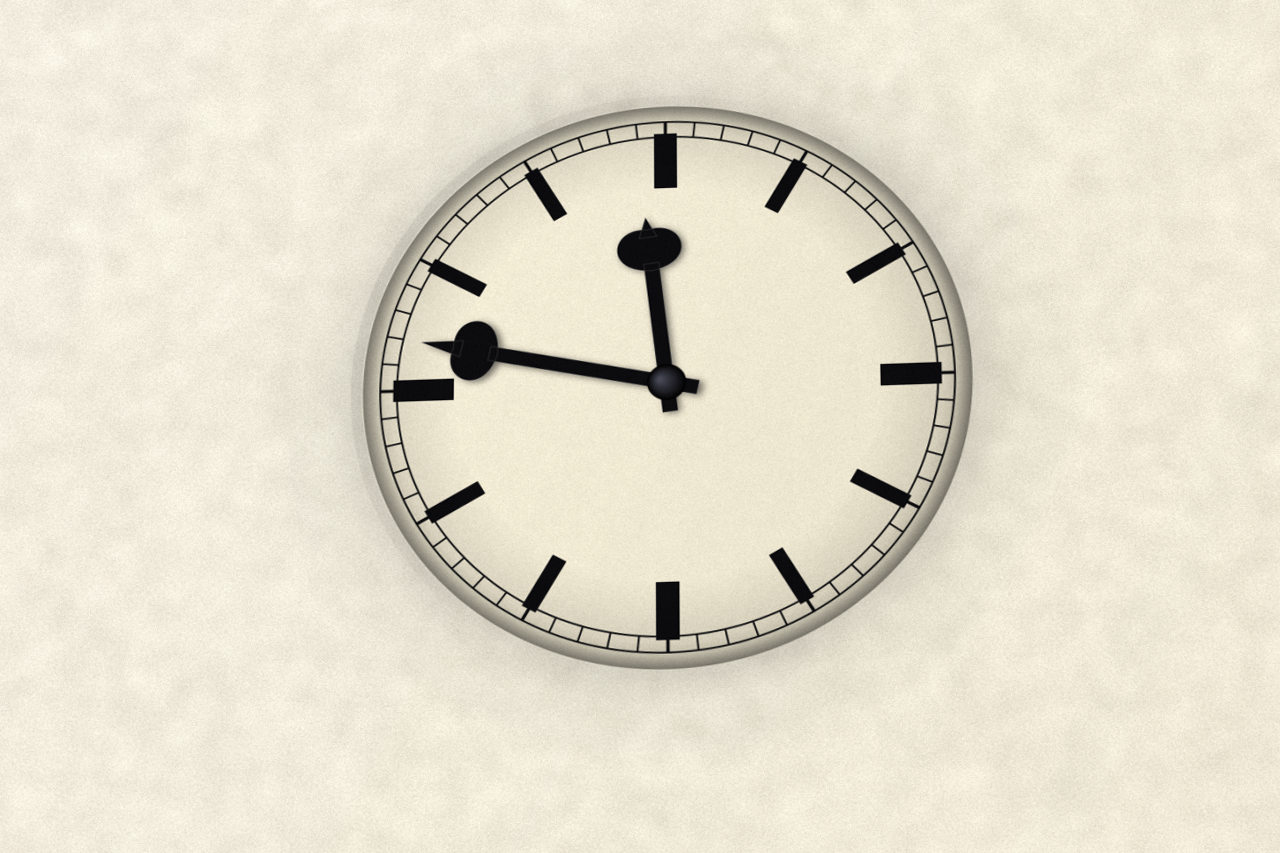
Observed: {"hour": 11, "minute": 47}
